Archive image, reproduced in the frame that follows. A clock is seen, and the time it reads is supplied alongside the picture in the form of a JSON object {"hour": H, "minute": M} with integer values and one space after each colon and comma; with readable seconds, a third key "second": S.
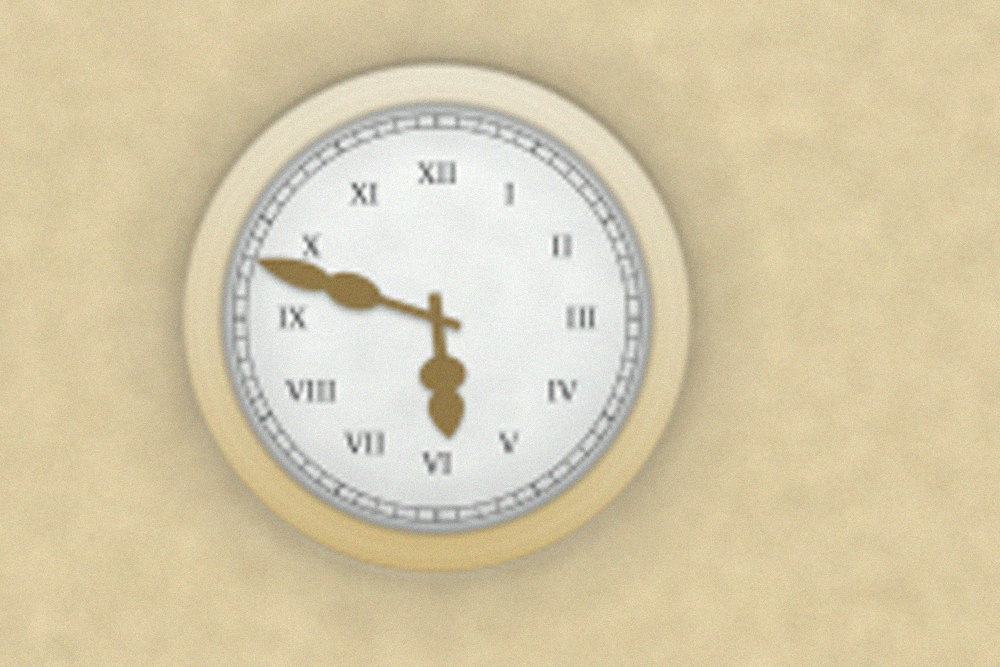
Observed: {"hour": 5, "minute": 48}
